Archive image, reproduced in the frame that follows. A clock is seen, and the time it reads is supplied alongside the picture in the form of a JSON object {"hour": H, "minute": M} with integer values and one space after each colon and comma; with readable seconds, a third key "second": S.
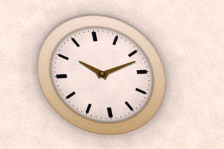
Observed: {"hour": 10, "minute": 12}
